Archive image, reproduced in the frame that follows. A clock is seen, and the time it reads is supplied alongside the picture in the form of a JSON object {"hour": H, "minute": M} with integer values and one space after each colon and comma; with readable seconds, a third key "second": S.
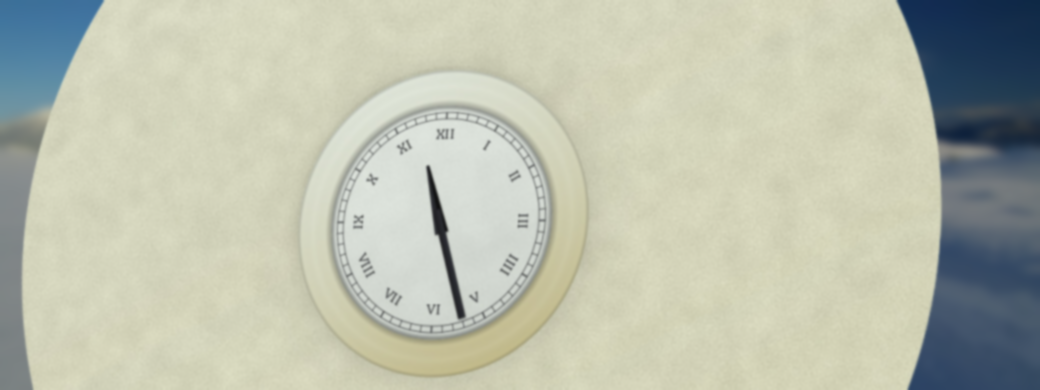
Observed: {"hour": 11, "minute": 27}
